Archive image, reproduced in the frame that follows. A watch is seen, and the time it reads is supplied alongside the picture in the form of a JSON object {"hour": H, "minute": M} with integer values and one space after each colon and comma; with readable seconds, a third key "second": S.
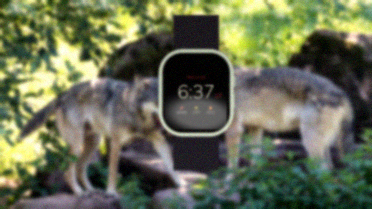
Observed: {"hour": 6, "minute": 37}
